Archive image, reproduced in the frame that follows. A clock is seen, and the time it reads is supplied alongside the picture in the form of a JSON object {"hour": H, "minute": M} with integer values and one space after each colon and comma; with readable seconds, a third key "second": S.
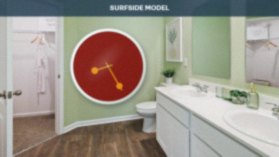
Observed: {"hour": 8, "minute": 25}
